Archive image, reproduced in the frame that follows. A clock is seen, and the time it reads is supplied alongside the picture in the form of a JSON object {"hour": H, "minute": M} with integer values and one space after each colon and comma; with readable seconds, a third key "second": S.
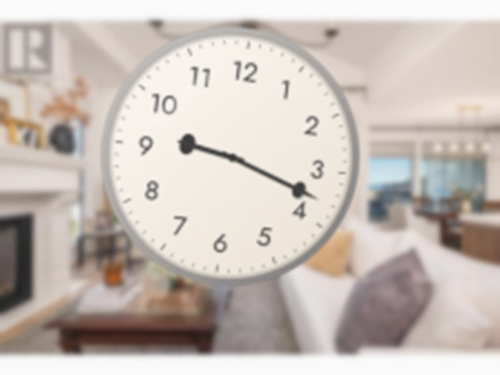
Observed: {"hour": 9, "minute": 18}
